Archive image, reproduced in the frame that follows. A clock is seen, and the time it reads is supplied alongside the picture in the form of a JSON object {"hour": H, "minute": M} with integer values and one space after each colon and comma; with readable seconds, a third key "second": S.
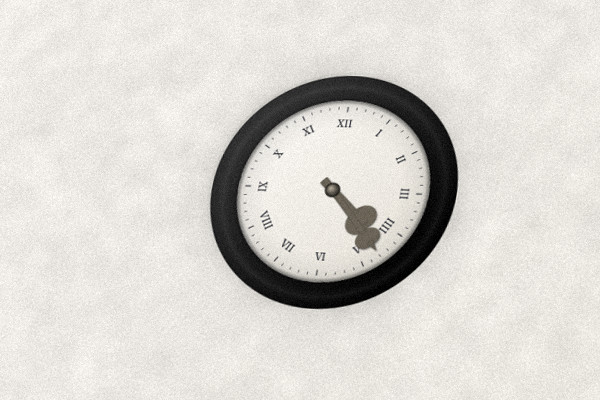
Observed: {"hour": 4, "minute": 23}
